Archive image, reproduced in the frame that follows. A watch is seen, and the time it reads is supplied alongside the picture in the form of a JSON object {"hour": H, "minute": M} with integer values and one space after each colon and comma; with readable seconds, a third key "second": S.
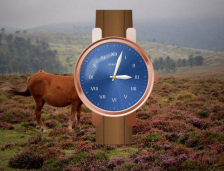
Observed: {"hour": 3, "minute": 3}
